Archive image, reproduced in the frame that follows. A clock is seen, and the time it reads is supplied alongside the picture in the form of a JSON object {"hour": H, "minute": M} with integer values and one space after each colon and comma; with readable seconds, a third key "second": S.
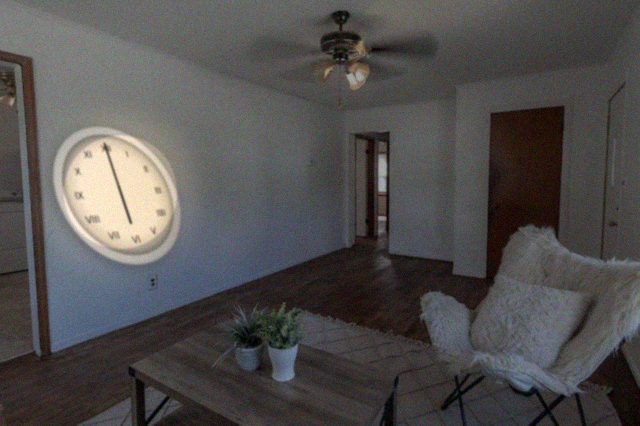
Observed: {"hour": 6, "minute": 0}
